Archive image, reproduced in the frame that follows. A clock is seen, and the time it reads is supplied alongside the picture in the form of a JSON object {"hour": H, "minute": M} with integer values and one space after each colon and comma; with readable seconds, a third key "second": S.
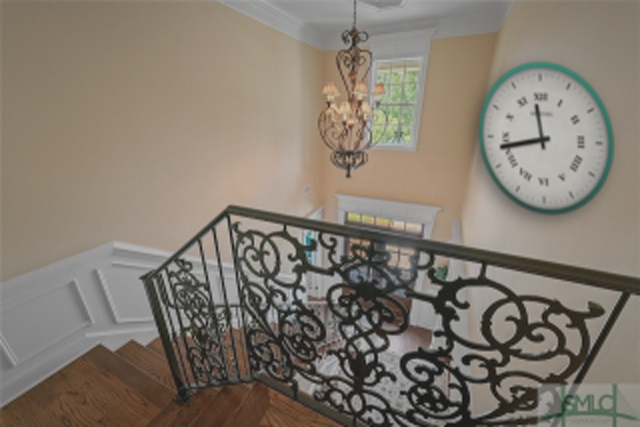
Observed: {"hour": 11, "minute": 43}
